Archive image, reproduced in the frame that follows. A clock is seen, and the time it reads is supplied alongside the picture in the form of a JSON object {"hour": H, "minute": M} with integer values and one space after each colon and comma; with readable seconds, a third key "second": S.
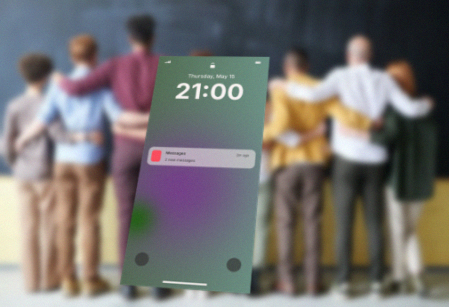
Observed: {"hour": 21, "minute": 0}
